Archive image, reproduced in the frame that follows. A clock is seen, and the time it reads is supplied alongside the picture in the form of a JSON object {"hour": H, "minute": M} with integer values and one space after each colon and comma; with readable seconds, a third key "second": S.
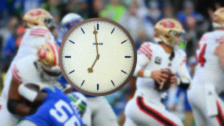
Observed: {"hour": 6, "minute": 59}
